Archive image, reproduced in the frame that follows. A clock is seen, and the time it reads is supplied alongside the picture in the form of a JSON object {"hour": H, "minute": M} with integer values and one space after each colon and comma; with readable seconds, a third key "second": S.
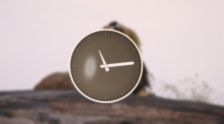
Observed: {"hour": 11, "minute": 14}
